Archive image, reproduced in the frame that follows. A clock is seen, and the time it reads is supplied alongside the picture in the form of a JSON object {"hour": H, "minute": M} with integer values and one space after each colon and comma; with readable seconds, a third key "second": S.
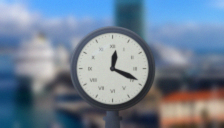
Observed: {"hour": 12, "minute": 19}
